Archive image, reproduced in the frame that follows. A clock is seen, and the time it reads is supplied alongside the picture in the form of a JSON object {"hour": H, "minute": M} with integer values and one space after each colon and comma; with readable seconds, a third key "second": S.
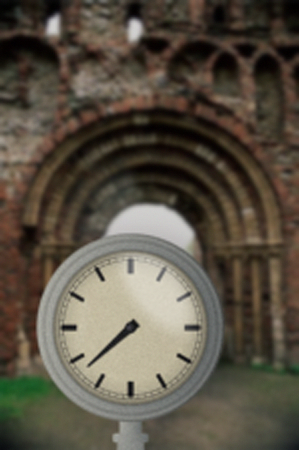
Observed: {"hour": 7, "minute": 38}
